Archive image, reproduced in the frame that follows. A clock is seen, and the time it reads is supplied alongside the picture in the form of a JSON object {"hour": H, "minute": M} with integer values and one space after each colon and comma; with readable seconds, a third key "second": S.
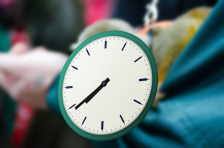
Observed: {"hour": 7, "minute": 39}
